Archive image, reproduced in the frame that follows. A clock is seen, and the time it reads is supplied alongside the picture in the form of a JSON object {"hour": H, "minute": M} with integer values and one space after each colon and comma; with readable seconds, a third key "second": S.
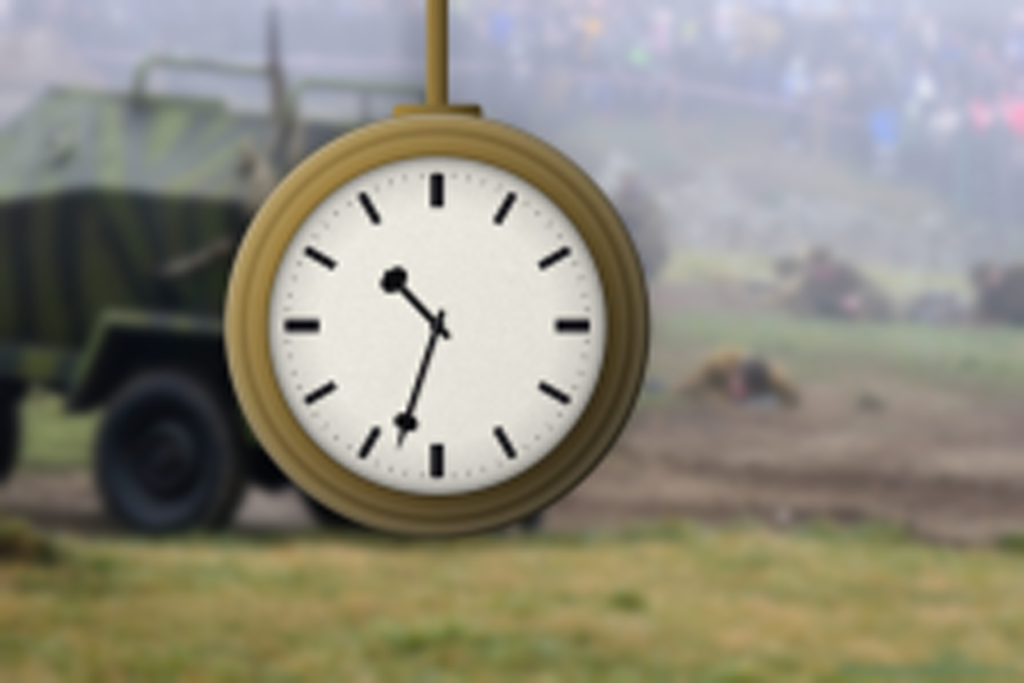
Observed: {"hour": 10, "minute": 33}
